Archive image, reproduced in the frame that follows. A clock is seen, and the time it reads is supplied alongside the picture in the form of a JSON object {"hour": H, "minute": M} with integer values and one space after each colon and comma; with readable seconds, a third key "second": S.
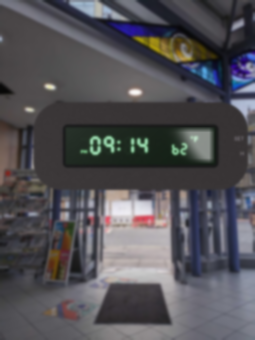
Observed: {"hour": 9, "minute": 14}
